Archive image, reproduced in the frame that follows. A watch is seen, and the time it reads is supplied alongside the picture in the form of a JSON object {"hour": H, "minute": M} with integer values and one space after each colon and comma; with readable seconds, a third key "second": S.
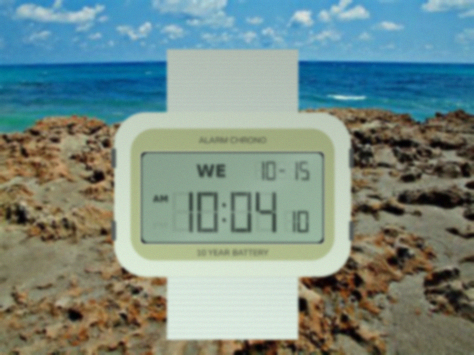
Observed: {"hour": 10, "minute": 4, "second": 10}
